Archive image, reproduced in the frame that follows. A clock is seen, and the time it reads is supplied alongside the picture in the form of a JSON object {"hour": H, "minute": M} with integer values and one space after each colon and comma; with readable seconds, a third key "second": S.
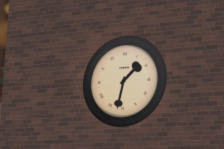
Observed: {"hour": 1, "minute": 32}
